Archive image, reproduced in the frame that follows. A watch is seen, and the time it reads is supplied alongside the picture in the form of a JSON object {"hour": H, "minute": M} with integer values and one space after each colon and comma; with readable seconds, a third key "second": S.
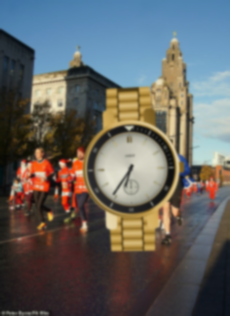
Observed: {"hour": 6, "minute": 36}
